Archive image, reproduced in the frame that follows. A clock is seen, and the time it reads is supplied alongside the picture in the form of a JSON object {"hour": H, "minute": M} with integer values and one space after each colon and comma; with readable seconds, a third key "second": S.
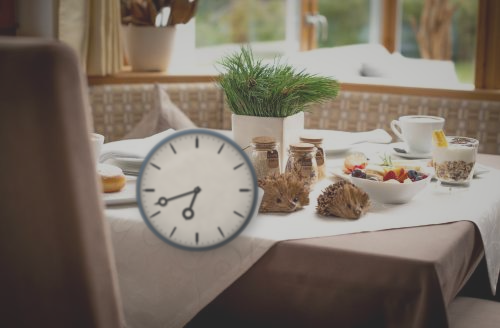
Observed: {"hour": 6, "minute": 42}
